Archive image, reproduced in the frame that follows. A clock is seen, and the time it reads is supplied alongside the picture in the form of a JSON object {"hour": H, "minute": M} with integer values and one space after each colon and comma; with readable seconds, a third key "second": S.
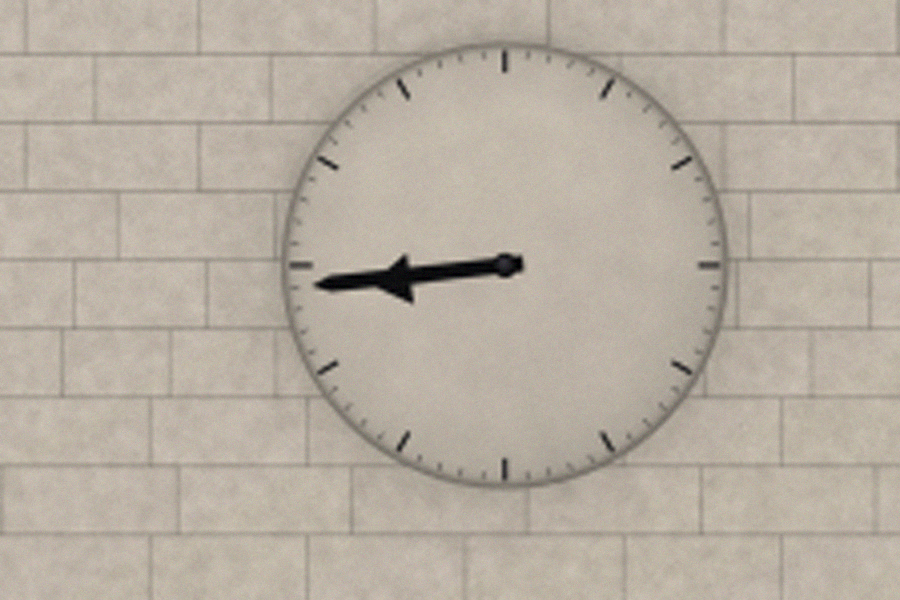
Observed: {"hour": 8, "minute": 44}
